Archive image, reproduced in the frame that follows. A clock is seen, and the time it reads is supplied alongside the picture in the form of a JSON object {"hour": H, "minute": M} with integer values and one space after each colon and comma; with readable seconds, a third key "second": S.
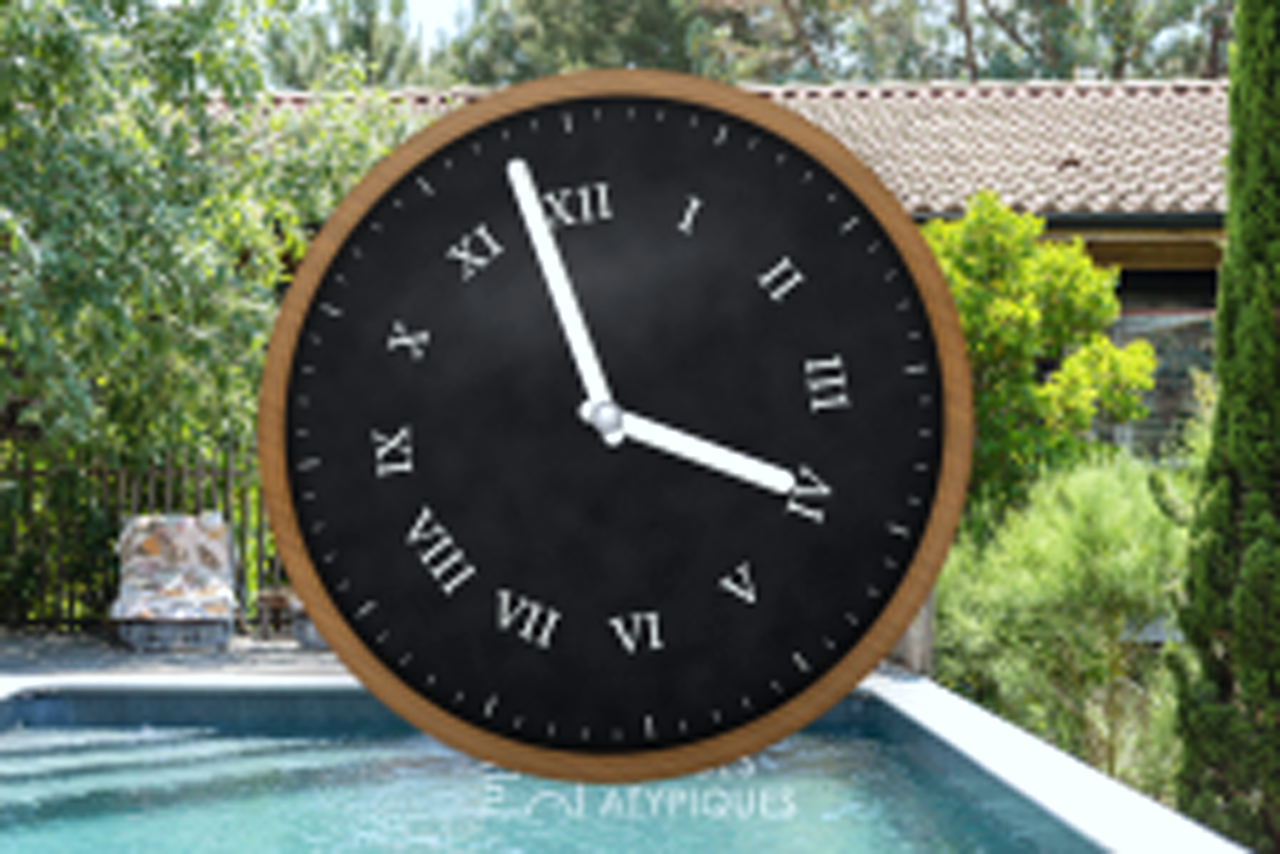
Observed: {"hour": 3, "minute": 58}
